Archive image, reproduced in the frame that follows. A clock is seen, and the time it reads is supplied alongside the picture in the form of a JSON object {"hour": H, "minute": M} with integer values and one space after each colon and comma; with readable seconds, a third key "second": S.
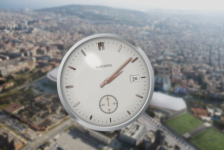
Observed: {"hour": 2, "minute": 9}
